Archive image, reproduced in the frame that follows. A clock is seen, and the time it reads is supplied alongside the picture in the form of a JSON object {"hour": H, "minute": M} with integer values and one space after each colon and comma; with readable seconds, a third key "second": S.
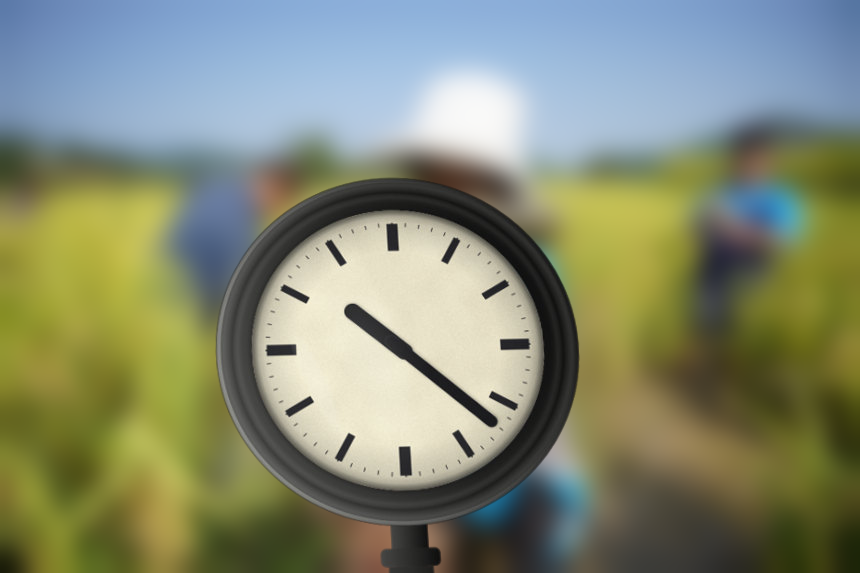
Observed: {"hour": 10, "minute": 22}
